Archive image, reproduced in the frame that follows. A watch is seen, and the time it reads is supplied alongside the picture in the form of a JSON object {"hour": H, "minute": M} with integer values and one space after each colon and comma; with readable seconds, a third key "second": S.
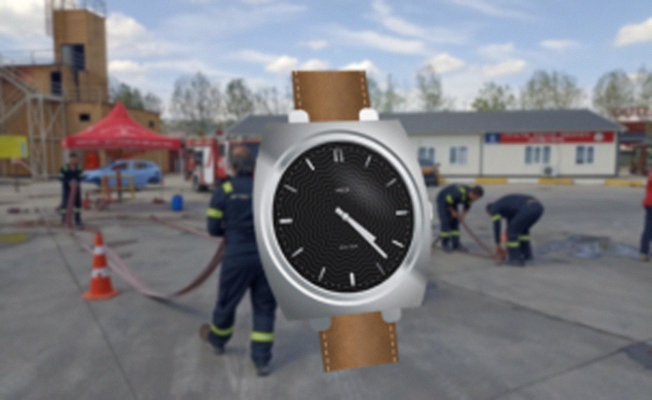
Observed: {"hour": 4, "minute": 23}
